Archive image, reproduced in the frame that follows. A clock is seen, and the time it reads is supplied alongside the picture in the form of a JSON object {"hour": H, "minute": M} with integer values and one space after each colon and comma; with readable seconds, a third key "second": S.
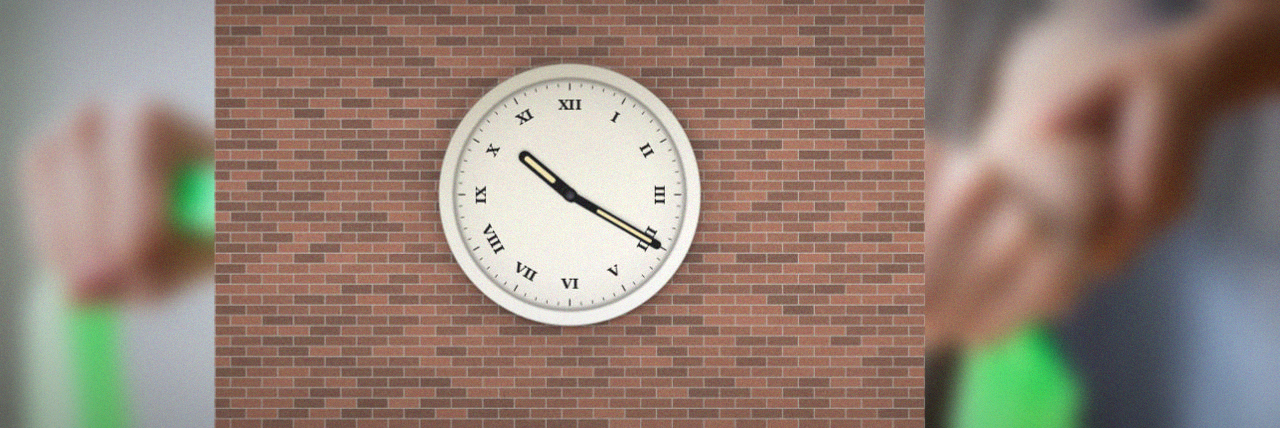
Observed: {"hour": 10, "minute": 20}
